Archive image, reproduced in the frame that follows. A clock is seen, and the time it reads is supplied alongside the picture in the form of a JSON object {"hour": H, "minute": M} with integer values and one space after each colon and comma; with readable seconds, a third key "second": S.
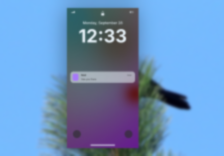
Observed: {"hour": 12, "minute": 33}
